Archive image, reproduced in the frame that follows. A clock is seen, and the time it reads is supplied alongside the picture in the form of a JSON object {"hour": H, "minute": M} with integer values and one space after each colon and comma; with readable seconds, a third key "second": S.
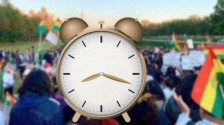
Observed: {"hour": 8, "minute": 18}
